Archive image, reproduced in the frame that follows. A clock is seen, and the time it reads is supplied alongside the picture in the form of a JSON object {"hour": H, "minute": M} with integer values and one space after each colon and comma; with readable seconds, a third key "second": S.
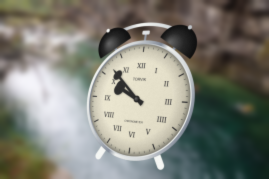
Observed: {"hour": 9, "minute": 52}
